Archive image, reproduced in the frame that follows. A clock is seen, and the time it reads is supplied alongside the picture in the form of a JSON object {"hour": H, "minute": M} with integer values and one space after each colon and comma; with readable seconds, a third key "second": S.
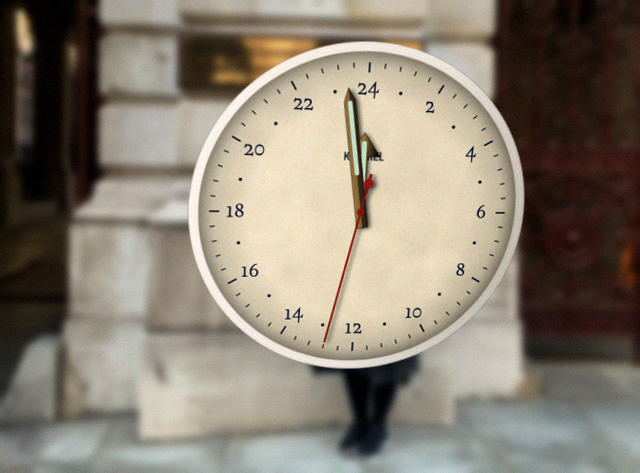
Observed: {"hour": 23, "minute": 58, "second": 32}
